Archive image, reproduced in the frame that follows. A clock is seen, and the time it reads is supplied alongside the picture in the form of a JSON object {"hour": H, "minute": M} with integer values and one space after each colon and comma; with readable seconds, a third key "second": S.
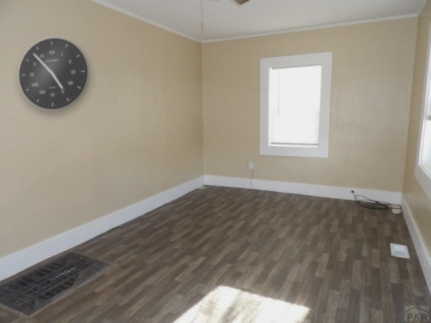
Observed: {"hour": 4, "minute": 53}
